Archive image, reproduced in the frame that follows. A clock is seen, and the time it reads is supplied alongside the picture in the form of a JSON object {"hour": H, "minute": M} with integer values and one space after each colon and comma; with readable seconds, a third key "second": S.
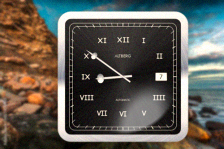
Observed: {"hour": 8, "minute": 51}
